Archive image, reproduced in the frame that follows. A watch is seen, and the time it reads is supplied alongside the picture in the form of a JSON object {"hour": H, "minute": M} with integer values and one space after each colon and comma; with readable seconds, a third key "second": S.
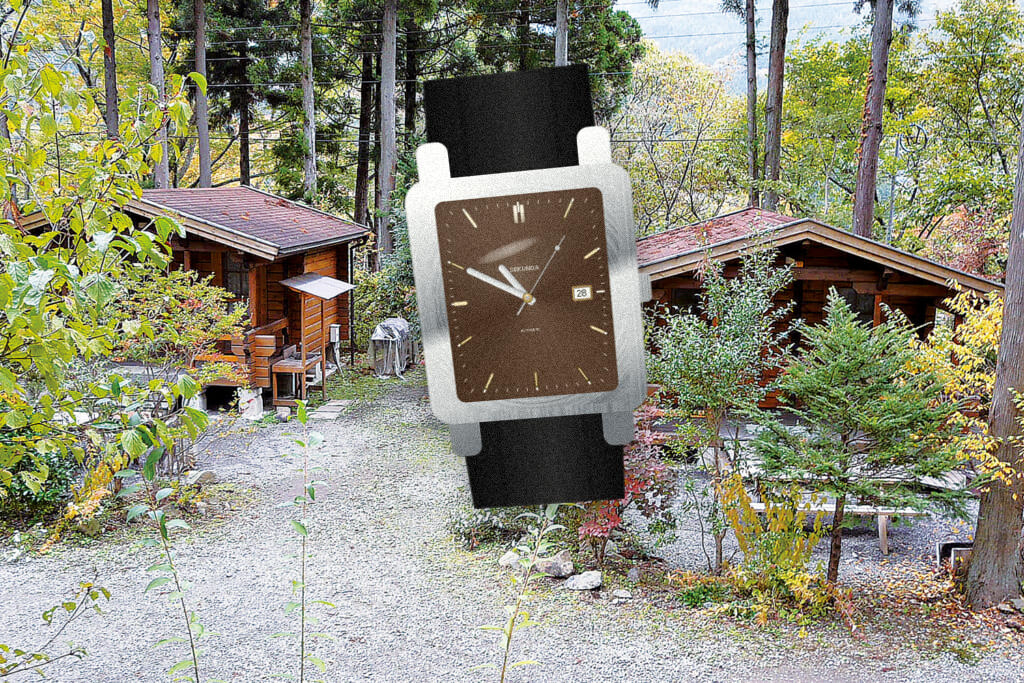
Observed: {"hour": 10, "minute": 50, "second": 6}
